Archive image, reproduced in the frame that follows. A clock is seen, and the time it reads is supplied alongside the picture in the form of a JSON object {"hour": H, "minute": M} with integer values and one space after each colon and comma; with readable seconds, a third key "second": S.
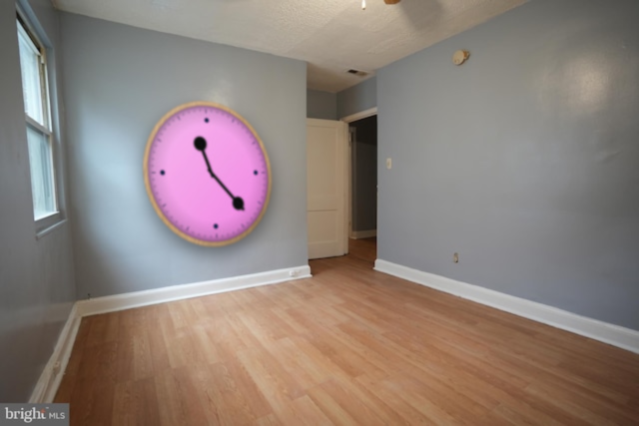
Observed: {"hour": 11, "minute": 23}
